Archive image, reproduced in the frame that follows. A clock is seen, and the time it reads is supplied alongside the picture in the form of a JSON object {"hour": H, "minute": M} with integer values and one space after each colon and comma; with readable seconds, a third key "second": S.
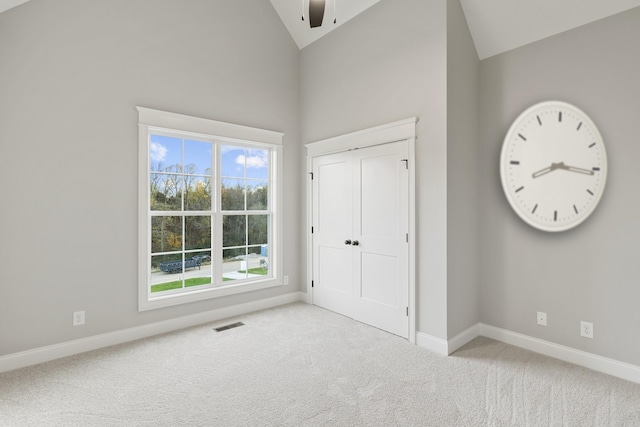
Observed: {"hour": 8, "minute": 16}
